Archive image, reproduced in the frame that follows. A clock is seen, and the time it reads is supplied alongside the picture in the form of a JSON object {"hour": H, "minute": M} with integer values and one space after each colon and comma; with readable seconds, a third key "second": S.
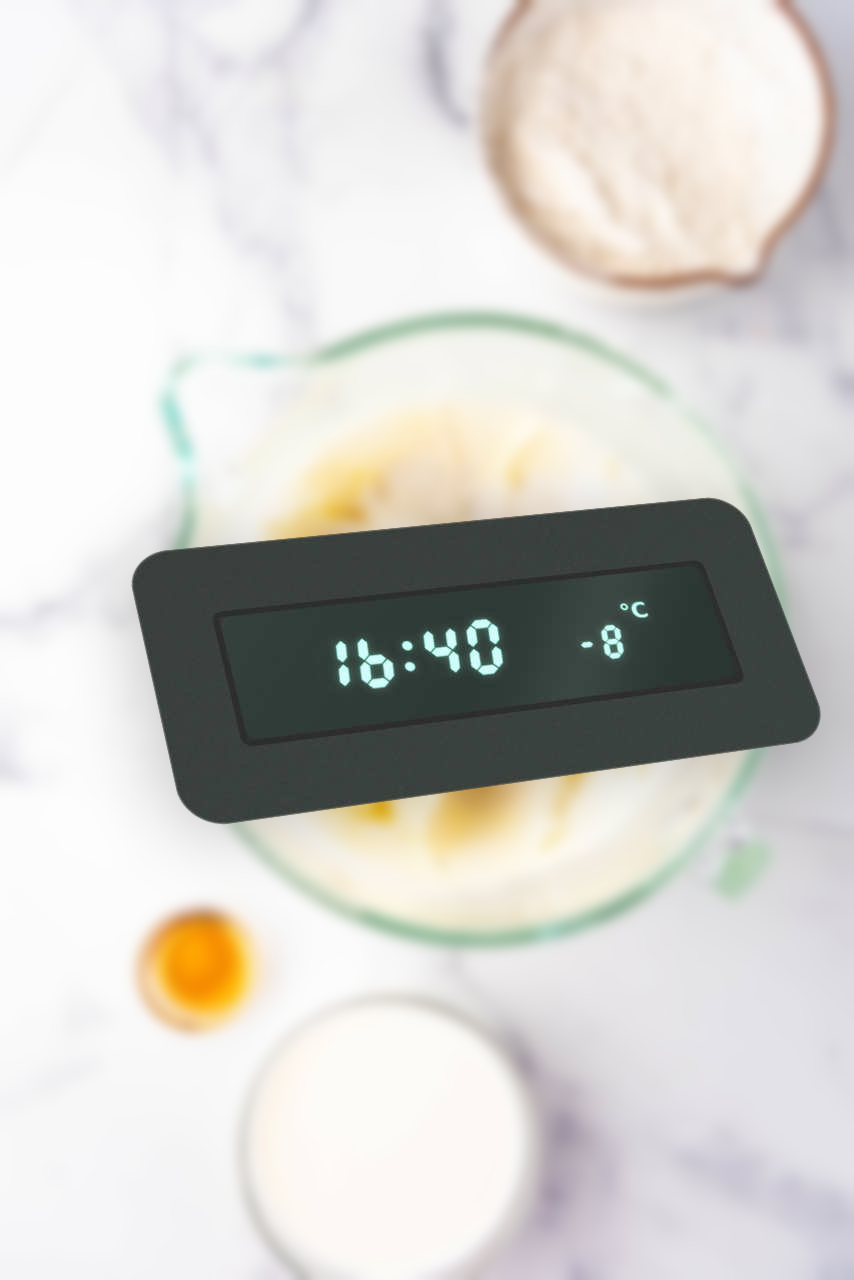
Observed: {"hour": 16, "minute": 40}
